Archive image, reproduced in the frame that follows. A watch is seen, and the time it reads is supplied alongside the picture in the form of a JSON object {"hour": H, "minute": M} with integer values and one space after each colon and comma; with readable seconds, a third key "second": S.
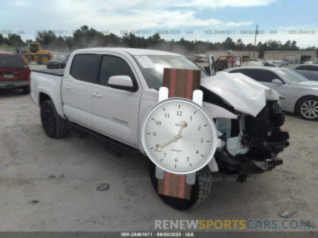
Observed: {"hour": 12, "minute": 39}
